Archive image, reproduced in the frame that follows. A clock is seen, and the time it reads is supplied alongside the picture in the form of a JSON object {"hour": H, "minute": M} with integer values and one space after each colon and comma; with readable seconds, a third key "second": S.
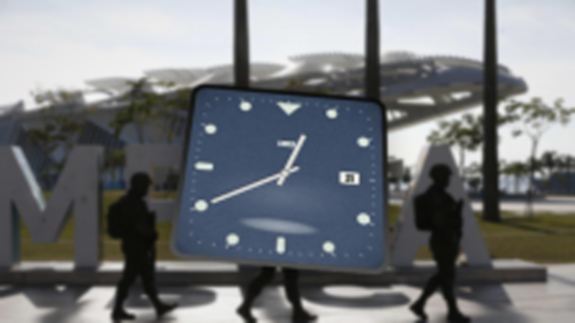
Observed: {"hour": 12, "minute": 40}
